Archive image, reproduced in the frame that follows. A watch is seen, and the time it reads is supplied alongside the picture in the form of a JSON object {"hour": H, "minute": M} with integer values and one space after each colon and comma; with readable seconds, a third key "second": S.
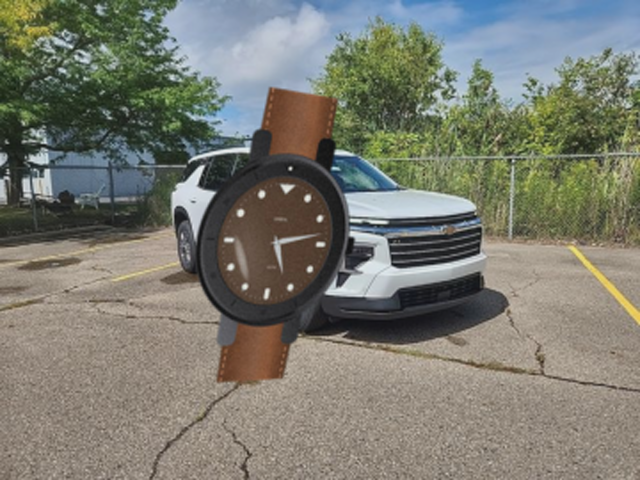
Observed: {"hour": 5, "minute": 13}
